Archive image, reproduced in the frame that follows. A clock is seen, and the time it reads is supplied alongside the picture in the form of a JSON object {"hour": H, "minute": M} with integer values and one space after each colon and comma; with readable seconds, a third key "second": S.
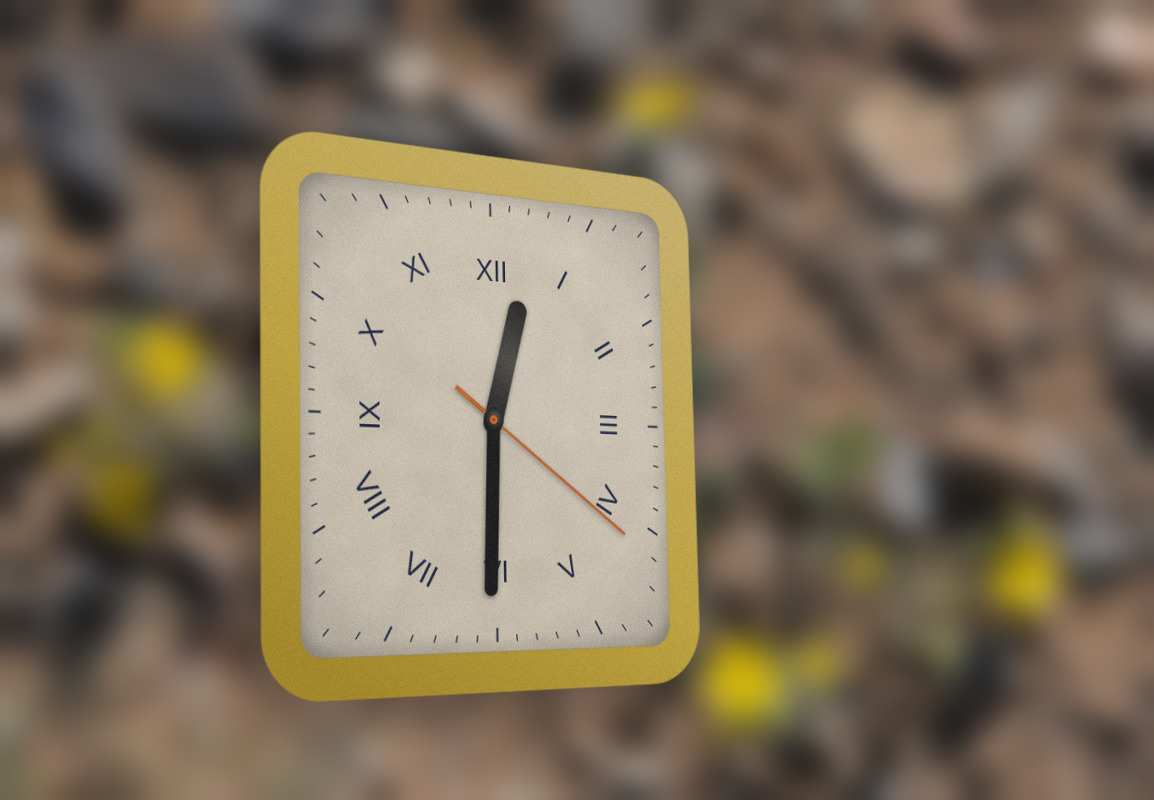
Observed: {"hour": 12, "minute": 30, "second": 21}
